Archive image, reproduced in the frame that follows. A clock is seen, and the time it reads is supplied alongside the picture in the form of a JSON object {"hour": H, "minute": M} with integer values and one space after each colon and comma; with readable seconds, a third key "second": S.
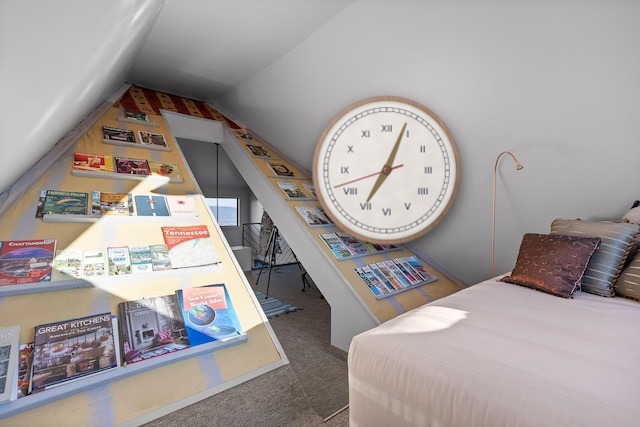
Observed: {"hour": 7, "minute": 3, "second": 42}
